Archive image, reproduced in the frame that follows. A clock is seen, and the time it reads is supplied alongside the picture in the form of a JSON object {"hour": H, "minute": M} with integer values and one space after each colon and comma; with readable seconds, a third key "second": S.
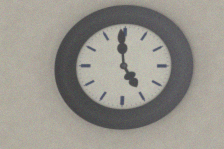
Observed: {"hour": 4, "minute": 59}
